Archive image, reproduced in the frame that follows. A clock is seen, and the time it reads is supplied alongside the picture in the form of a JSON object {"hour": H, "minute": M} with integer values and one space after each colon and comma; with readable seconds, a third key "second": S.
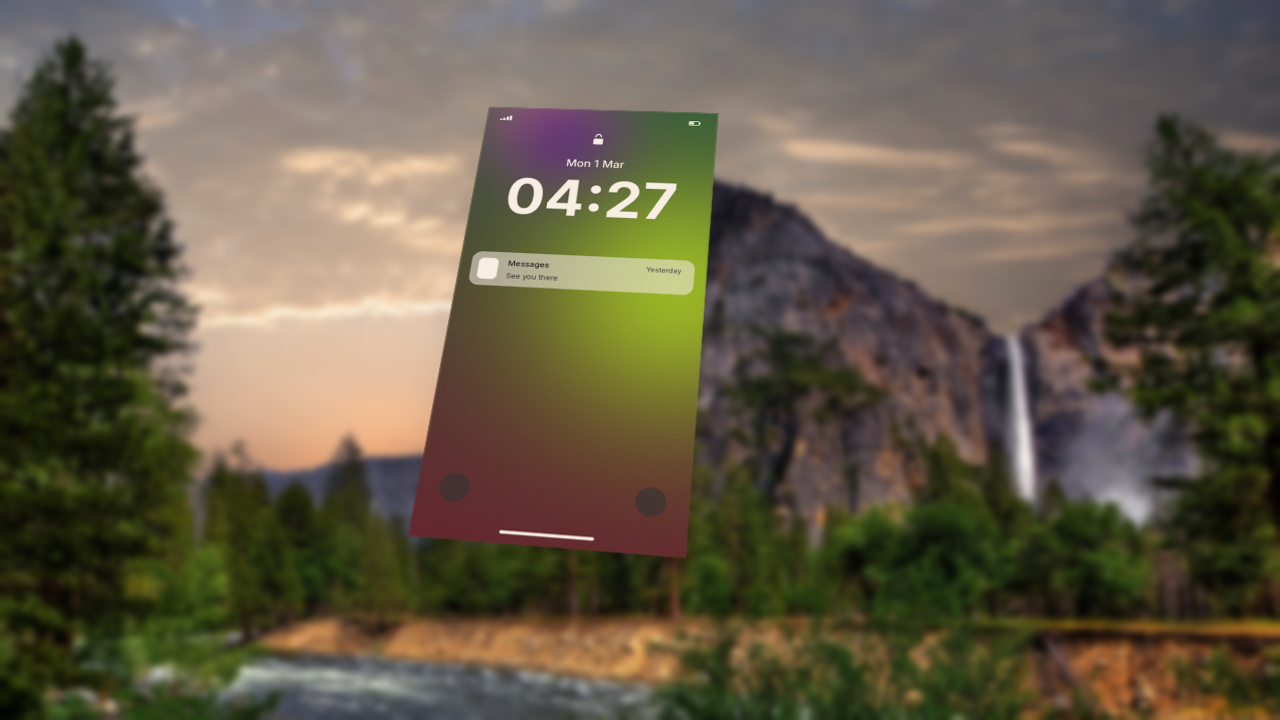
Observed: {"hour": 4, "minute": 27}
